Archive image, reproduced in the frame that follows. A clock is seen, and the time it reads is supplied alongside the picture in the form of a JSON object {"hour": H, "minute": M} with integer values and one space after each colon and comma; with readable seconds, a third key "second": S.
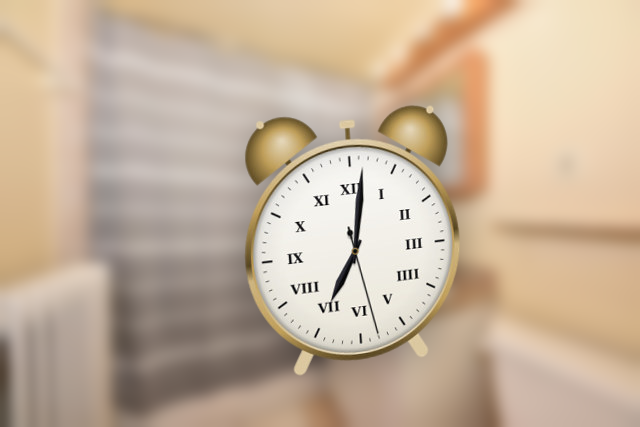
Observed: {"hour": 7, "minute": 1, "second": 28}
